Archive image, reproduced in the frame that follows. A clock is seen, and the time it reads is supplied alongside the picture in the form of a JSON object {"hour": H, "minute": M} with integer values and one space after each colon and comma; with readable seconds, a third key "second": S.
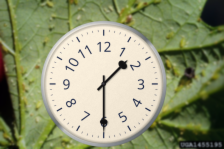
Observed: {"hour": 1, "minute": 30}
